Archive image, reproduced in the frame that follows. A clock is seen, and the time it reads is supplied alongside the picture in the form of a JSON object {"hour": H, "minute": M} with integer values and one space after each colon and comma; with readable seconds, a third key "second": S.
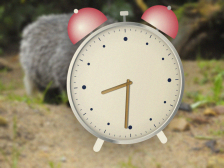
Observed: {"hour": 8, "minute": 31}
